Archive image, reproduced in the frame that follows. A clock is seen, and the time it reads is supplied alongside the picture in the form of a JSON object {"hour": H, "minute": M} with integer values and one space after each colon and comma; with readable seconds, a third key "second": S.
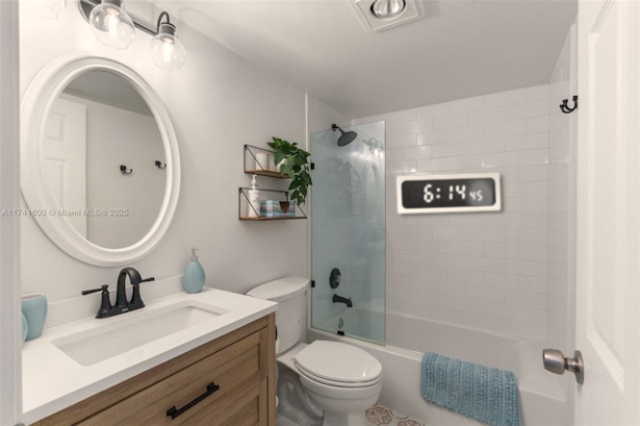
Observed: {"hour": 6, "minute": 14}
